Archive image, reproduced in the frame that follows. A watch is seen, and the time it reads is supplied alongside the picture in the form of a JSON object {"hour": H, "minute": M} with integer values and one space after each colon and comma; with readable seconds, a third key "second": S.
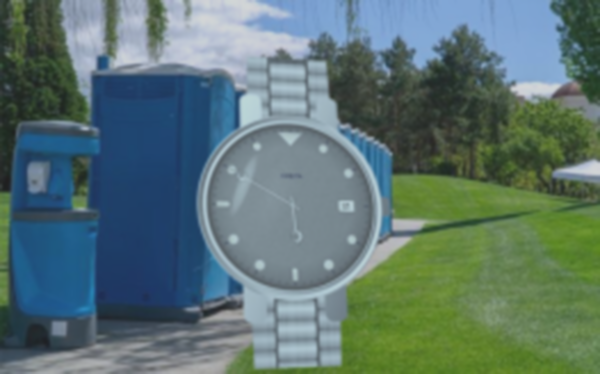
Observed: {"hour": 5, "minute": 50}
